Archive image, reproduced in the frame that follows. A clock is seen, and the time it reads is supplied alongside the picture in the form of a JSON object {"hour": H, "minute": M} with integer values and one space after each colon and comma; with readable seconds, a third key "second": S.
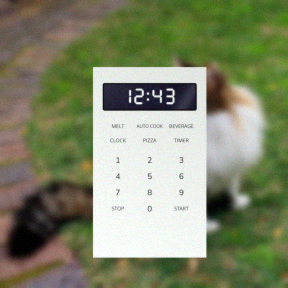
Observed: {"hour": 12, "minute": 43}
